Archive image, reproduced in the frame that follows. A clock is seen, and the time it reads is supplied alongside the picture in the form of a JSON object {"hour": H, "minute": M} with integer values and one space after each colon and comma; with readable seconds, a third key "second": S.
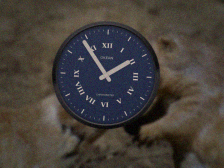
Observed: {"hour": 1, "minute": 54}
